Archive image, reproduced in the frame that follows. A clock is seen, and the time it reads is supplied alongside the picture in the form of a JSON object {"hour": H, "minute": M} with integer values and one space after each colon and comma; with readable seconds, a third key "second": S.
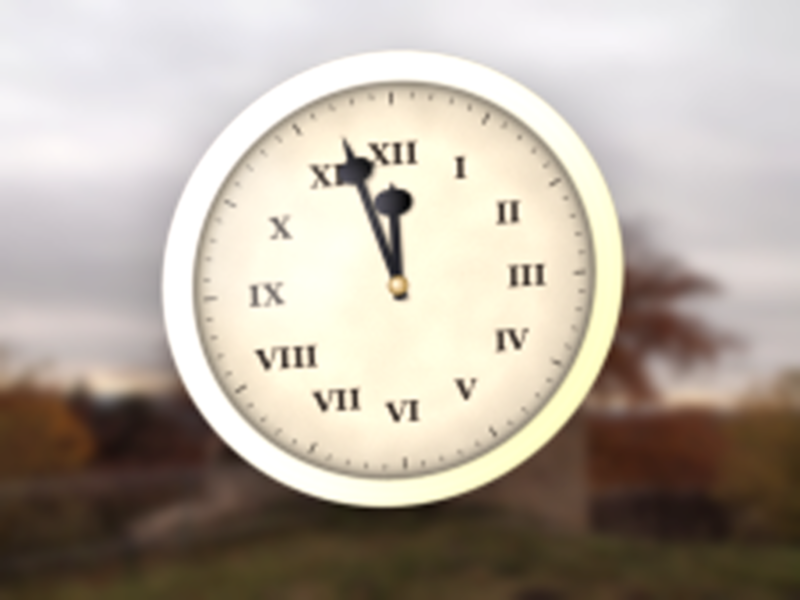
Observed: {"hour": 11, "minute": 57}
